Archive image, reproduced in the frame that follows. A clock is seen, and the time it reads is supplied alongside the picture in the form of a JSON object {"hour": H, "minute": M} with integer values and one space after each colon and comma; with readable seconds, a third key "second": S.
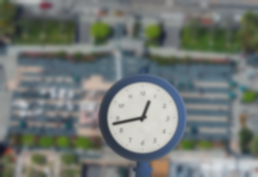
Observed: {"hour": 12, "minute": 43}
